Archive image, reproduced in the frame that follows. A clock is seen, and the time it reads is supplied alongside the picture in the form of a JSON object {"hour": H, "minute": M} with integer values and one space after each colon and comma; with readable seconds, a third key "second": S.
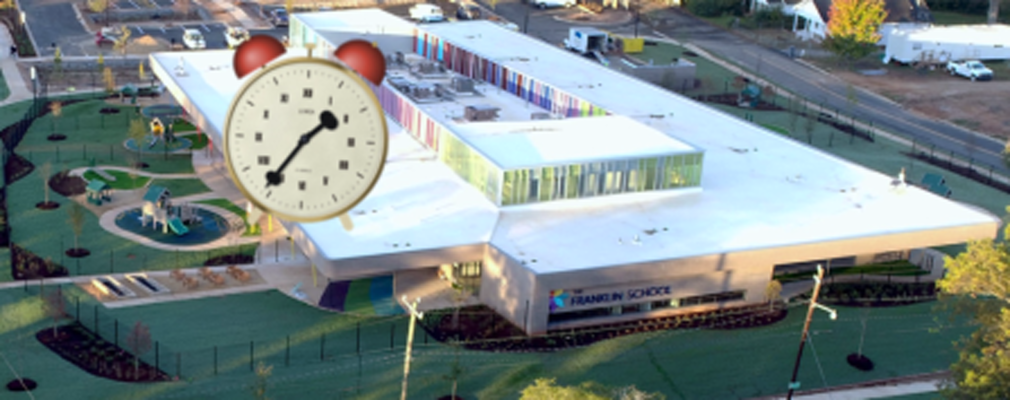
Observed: {"hour": 1, "minute": 36}
